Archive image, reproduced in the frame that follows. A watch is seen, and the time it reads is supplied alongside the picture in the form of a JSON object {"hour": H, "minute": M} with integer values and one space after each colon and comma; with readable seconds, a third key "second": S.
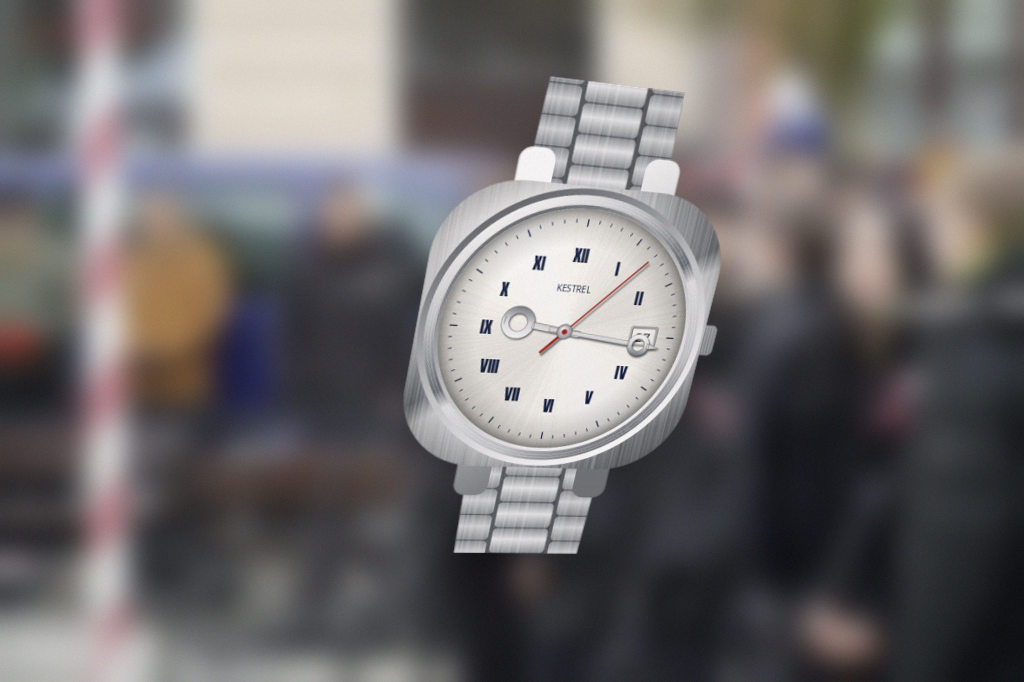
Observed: {"hour": 9, "minute": 16, "second": 7}
